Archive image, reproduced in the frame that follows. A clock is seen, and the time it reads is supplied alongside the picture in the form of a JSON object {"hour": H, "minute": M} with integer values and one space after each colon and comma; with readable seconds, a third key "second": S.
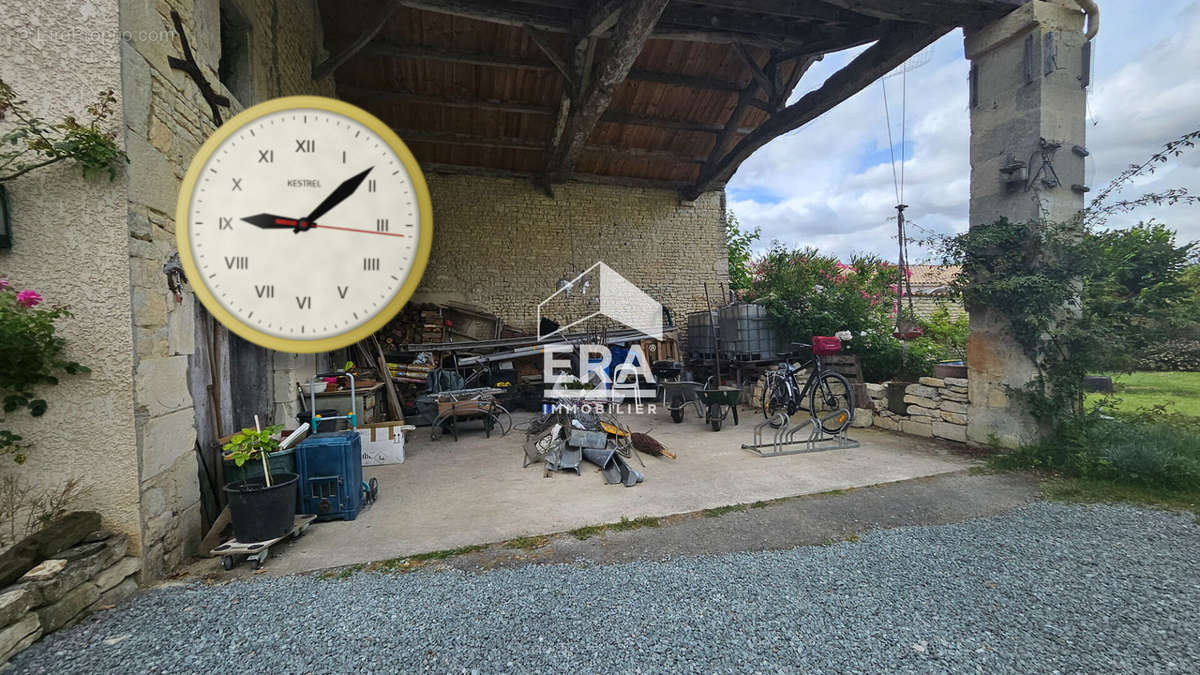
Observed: {"hour": 9, "minute": 8, "second": 16}
